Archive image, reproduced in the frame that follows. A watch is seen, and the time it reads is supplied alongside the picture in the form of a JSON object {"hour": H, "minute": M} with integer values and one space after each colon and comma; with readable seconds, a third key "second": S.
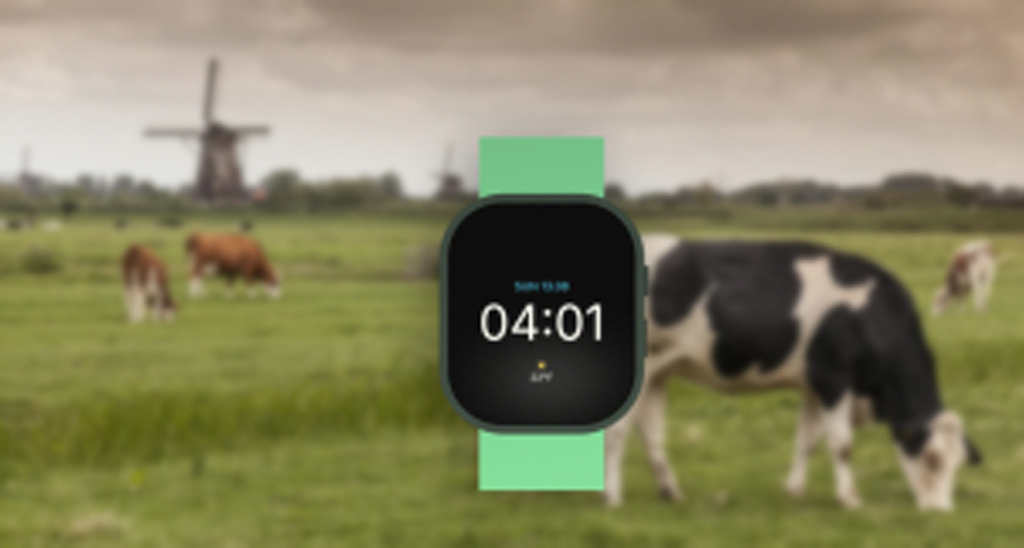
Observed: {"hour": 4, "minute": 1}
